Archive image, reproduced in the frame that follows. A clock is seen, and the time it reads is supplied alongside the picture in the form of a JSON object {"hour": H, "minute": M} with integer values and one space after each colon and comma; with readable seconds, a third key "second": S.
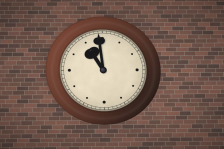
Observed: {"hour": 10, "minute": 59}
